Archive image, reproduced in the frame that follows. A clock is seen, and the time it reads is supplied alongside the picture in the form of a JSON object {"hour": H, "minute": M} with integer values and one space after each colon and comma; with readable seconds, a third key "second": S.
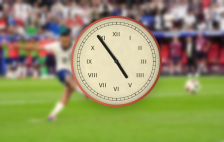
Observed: {"hour": 4, "minute": 54}
